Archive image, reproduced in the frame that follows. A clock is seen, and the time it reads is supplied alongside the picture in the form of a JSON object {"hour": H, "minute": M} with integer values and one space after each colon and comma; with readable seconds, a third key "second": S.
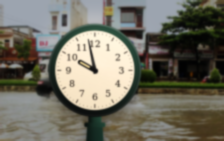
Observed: {"hour": 9, "minute": 58}
